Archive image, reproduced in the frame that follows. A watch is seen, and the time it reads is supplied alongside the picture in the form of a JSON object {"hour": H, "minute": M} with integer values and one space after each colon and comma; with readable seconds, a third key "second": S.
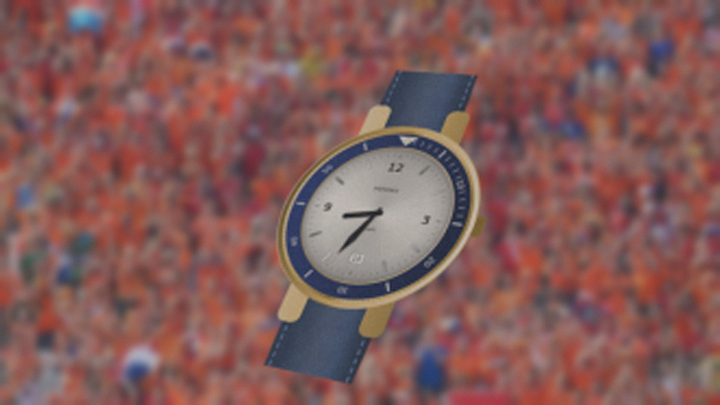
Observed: {"hour": 8, "minute": 34}
